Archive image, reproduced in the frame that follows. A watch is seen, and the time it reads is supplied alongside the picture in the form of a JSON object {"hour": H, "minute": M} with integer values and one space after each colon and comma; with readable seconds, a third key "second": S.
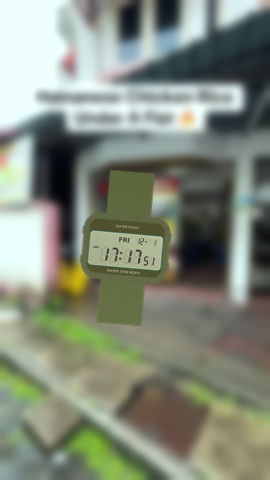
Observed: {"hour": 17, "minute": 17, "second": 51}
